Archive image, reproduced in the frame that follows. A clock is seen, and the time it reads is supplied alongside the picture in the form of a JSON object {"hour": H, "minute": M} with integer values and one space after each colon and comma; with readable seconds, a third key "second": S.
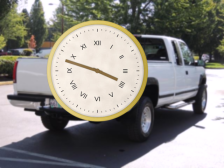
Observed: {"hour": 3, "minute": 48}
